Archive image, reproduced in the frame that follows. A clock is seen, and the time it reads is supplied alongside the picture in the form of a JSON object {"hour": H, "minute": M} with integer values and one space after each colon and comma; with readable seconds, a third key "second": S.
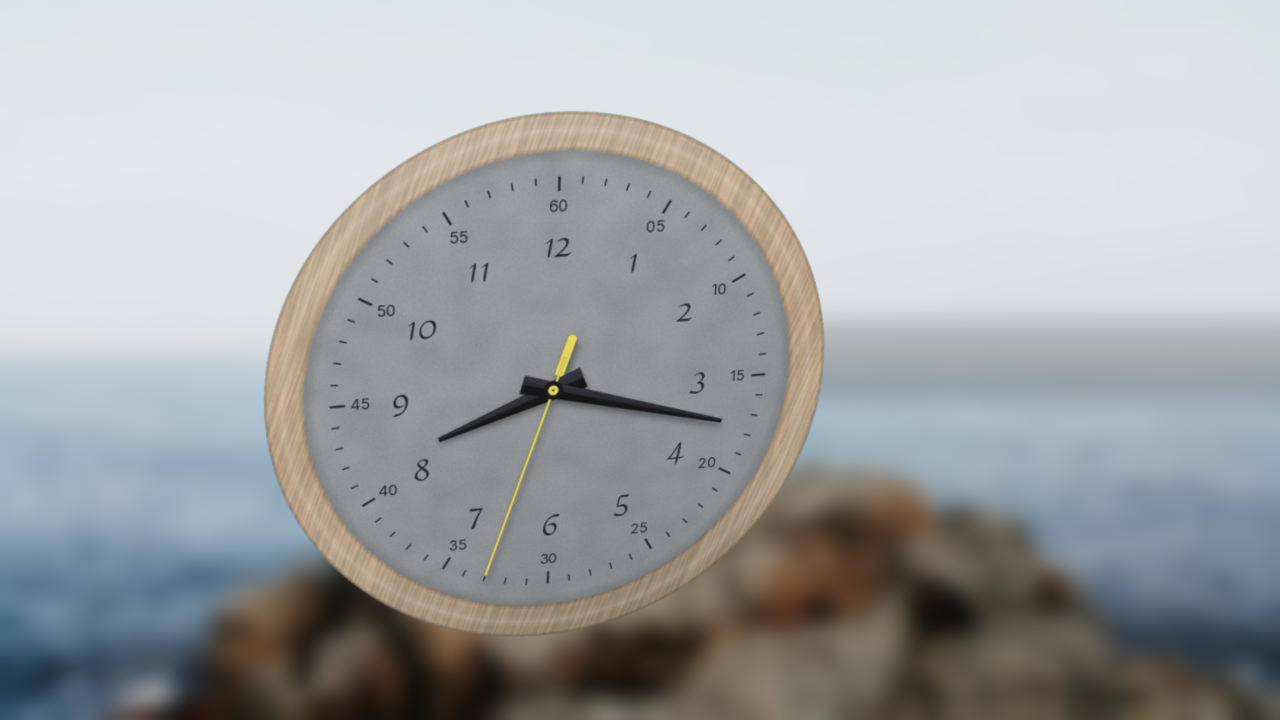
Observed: {"hour": 8, "minute": 17, "second": 33}
